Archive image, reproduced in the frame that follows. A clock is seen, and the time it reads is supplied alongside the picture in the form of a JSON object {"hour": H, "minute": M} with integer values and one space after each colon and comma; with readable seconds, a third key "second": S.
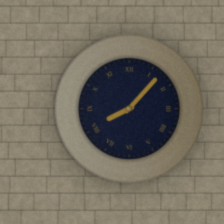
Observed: {"hour": 8, "minute": 7}
